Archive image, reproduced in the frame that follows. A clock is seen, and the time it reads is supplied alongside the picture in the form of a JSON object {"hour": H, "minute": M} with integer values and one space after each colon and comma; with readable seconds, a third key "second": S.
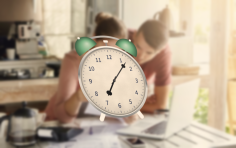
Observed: {"hour": 7, "minute": 7}
